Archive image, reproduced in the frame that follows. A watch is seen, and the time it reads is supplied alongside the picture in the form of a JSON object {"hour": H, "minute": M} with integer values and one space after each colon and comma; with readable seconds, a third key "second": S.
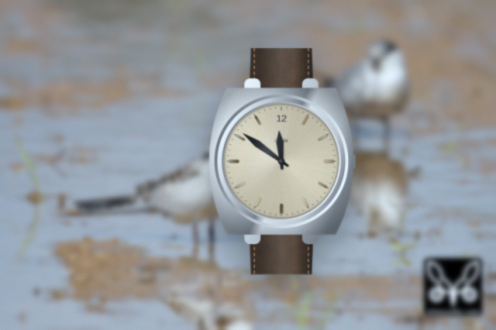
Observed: {"hour": 11, "minute": 51}
